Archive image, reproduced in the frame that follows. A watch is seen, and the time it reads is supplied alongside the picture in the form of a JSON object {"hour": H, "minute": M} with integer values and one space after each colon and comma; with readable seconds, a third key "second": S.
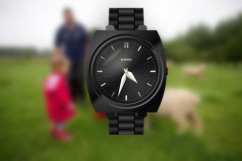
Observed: {"hour": 4, "minute": 33}
